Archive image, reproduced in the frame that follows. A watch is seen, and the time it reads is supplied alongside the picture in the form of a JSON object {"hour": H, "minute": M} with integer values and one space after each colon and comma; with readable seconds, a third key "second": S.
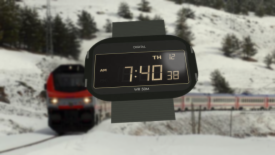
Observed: {"hour": 7, "minute": 40, "second": 38}
